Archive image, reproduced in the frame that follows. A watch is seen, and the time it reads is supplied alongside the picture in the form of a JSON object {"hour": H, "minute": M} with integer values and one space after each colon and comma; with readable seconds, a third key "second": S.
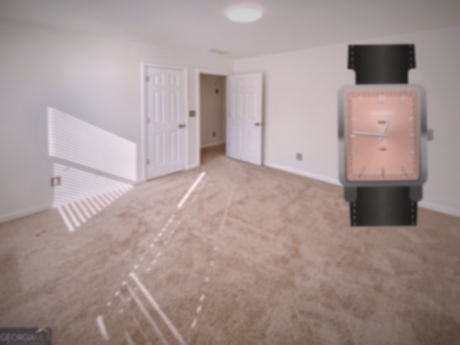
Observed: {"hour": 12, "minute": 46}
